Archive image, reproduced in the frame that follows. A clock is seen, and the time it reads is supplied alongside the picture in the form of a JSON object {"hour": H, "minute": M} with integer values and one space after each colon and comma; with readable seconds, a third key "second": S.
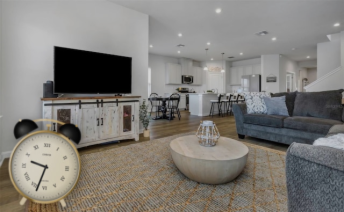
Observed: {"hour": 9, "minute": 33}
